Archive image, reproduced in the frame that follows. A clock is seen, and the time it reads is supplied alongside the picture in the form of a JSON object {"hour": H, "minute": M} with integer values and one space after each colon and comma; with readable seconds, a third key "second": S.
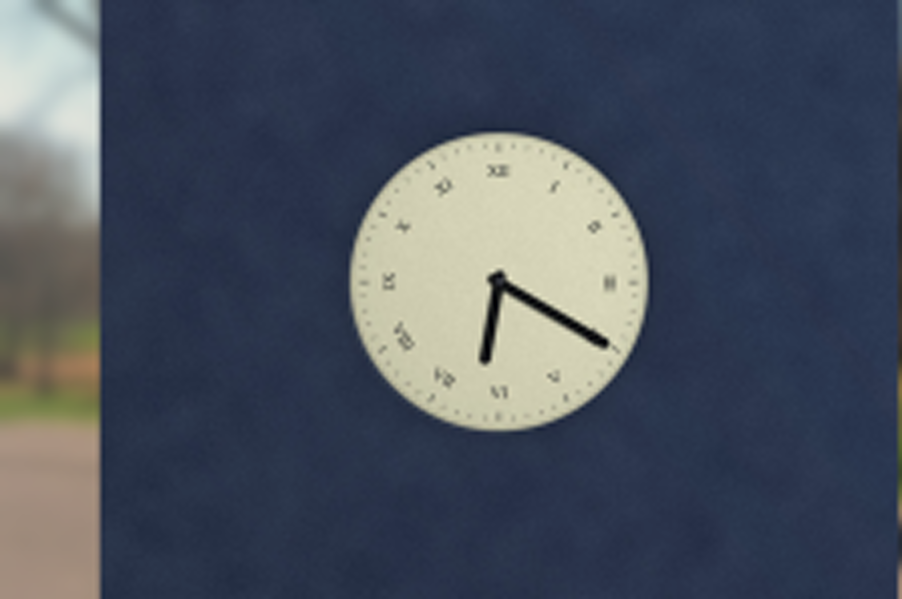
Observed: {"hour": 6, "minute": 20}
